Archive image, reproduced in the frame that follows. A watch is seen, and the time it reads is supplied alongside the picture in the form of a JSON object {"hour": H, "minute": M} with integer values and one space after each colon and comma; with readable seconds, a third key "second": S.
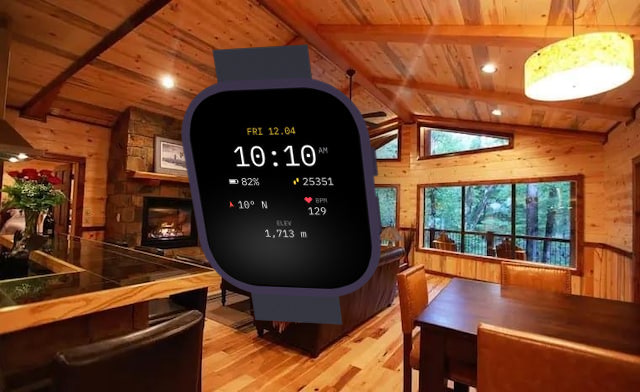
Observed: {"hour": 10, "minute": 10}
